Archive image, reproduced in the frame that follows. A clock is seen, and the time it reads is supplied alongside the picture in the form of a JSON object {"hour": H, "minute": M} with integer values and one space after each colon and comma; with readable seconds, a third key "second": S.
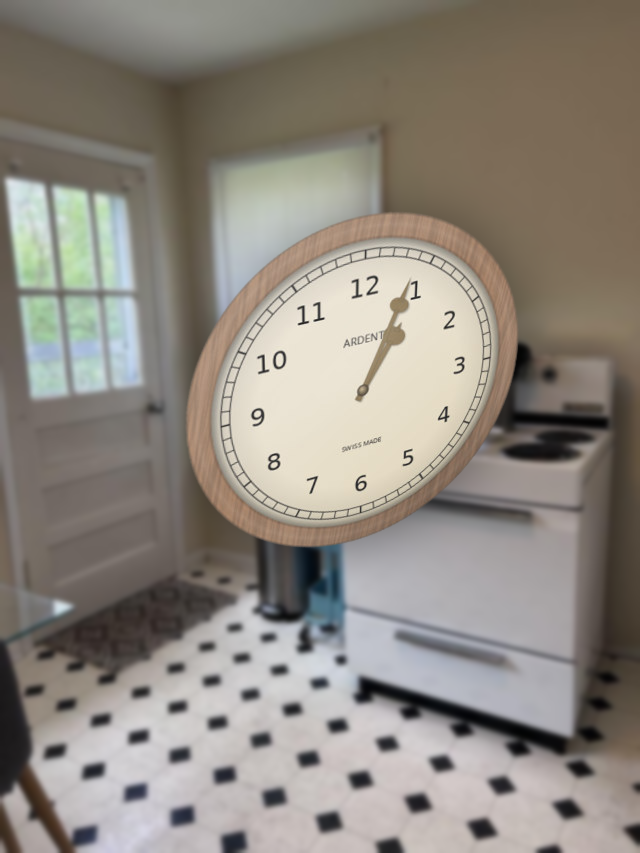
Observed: {"hour": 1, "minute": 4}
